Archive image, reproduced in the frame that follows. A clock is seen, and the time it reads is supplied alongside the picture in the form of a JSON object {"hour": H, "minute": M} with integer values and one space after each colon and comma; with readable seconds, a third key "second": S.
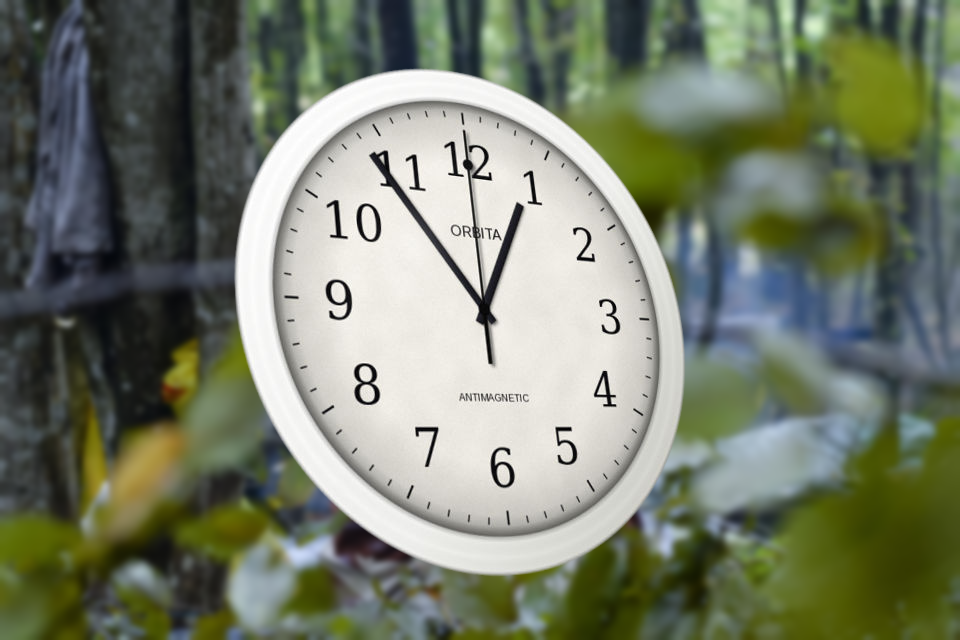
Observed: {"hour": 12, "minute": 54, "second": 0}
